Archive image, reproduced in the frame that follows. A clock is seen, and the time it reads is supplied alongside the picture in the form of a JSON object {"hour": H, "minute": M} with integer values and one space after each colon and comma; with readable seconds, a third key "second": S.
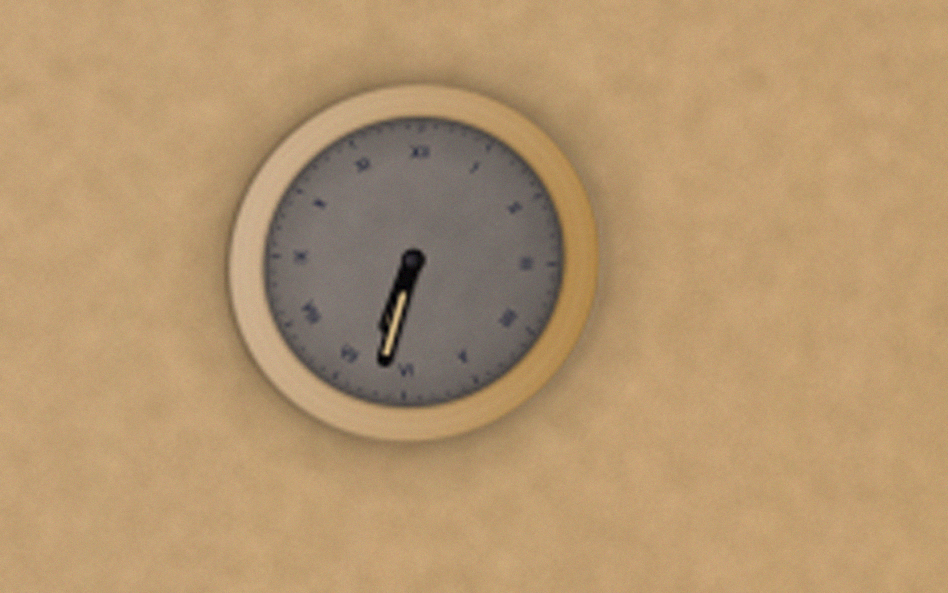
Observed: {"hour": 6, "minute": 32}
